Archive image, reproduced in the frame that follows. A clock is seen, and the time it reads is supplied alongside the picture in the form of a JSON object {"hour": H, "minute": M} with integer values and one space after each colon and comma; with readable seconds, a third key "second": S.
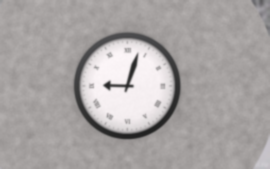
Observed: {"hour": 9, "minute": 3}
